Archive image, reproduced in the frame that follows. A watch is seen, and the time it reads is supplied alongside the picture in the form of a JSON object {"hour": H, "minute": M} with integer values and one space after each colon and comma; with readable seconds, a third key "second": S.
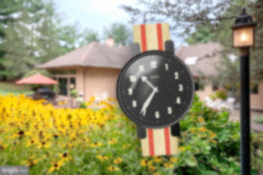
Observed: {"hour": 10, "minute": 36}
